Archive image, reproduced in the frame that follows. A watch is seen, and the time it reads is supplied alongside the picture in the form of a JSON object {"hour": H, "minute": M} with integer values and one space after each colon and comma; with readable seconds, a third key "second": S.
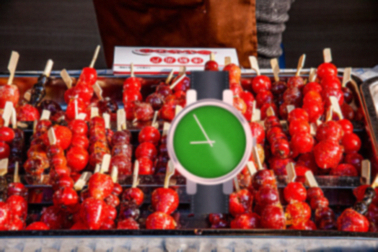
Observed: {"hour": 8, "minute": 55}
